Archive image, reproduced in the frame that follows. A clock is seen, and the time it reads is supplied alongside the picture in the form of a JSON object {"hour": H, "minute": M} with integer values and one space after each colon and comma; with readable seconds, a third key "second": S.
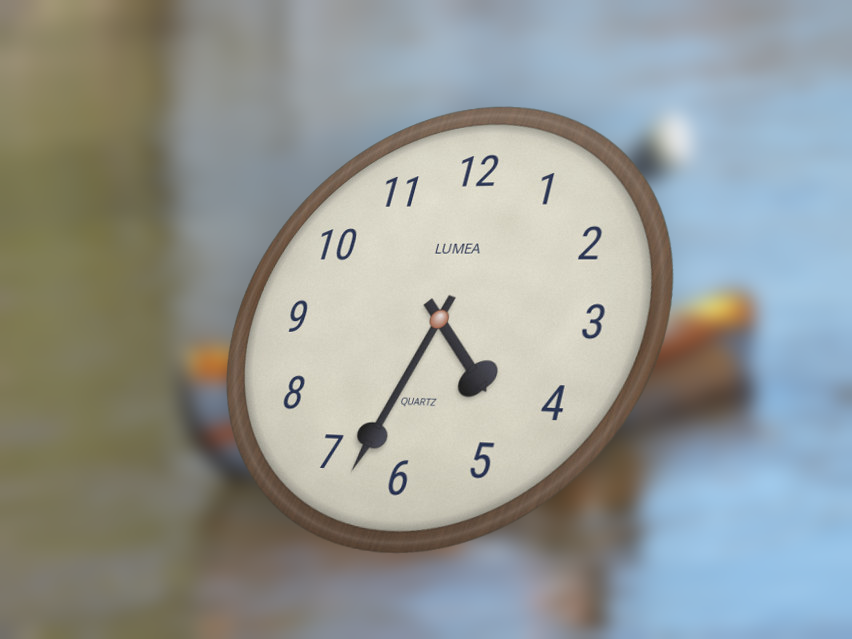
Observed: {"hour": 4, "minute": 33}
